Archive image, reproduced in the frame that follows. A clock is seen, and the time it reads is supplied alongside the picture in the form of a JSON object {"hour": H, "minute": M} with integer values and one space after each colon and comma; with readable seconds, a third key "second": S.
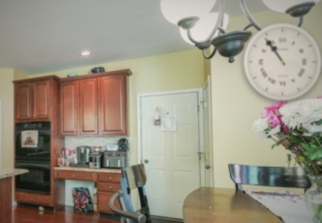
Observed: {"hour": 10, "minute": 54}
